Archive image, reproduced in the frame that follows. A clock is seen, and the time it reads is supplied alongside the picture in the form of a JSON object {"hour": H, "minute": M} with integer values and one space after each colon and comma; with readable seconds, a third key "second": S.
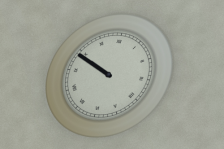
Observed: {"hour": 9, "minute": 49}
